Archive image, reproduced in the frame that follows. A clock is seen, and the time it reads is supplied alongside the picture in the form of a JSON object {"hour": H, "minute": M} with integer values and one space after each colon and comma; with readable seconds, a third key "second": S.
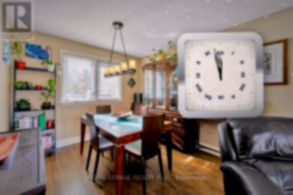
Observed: {"hour": 11, "minute": 58}
